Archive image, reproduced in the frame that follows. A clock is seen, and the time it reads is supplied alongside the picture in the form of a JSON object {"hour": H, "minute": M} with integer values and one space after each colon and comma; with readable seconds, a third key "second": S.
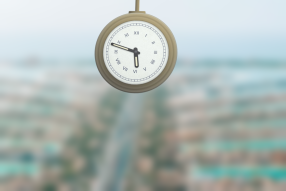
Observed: {"hour": 5, "minute": 48}
